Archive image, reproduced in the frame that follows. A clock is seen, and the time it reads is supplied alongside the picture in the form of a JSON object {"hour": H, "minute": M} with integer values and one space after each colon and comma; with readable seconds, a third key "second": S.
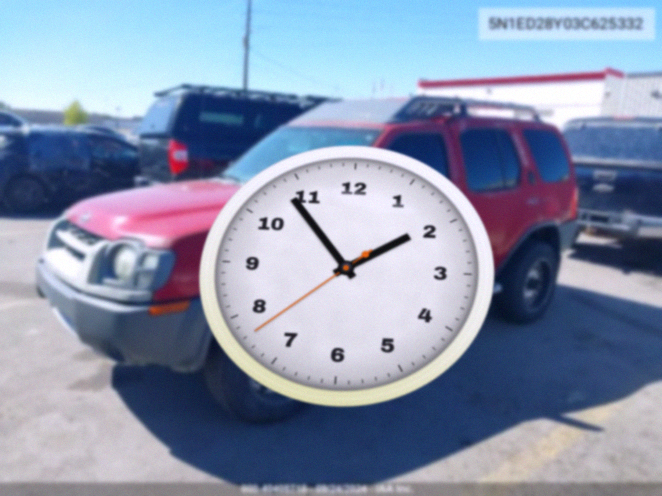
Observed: {"hour": 1, "minute": 53, "second": 38}
